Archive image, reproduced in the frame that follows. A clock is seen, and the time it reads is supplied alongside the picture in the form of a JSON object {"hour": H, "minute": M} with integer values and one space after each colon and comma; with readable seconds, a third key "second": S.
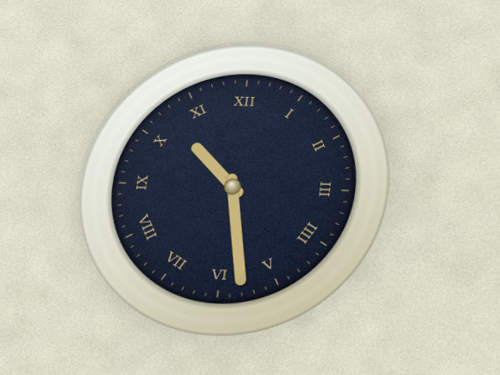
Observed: {"hour": 10, "minute": 28}
